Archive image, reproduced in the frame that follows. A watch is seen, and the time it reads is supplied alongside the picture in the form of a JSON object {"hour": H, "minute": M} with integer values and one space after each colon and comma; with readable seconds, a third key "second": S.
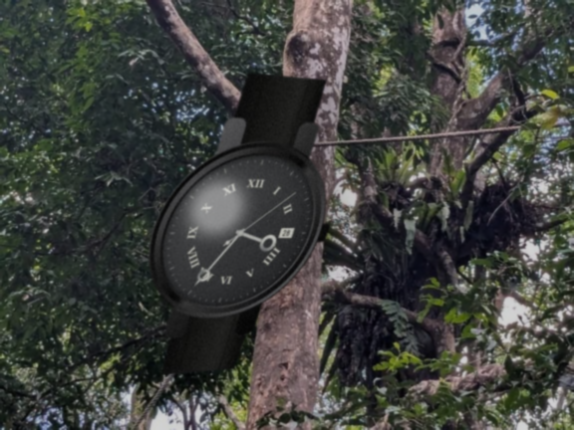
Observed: {"hour": 3, "minute": 35, "second": 8}
